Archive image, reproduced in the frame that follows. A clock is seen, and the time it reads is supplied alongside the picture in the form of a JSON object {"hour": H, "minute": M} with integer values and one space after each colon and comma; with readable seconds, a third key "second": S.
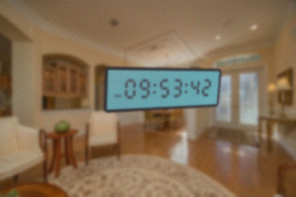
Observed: {"hour": 9, "minute": 53, "second": 42}
